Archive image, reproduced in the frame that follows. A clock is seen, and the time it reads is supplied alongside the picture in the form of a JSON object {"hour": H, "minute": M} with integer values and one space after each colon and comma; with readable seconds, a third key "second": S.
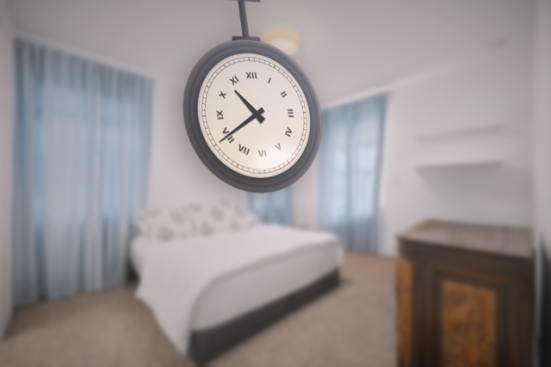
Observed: {"hour": 10, "minute": 40}
